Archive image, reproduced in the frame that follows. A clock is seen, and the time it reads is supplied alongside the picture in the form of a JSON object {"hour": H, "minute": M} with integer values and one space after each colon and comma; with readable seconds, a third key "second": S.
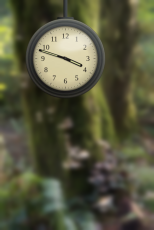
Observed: {"hour": 3, "minute": 48}
